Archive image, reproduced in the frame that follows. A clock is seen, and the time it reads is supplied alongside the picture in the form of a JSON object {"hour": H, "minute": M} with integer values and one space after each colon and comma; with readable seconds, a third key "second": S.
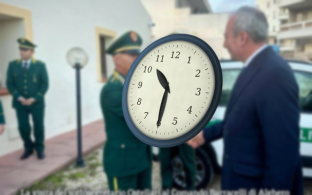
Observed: {"hour": 10, "minute": 30}
